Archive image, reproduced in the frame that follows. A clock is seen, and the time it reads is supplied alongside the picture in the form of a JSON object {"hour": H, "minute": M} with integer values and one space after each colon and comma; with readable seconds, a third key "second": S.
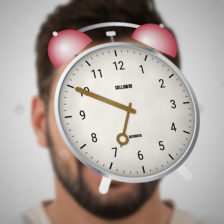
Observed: {"hour": 6, "minute": 50}
